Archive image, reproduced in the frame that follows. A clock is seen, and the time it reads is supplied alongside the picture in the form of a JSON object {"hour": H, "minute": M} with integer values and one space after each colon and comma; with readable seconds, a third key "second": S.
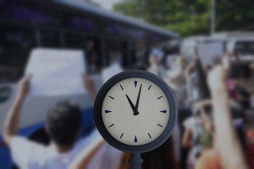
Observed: {"hour": 11, "minute": 2}
